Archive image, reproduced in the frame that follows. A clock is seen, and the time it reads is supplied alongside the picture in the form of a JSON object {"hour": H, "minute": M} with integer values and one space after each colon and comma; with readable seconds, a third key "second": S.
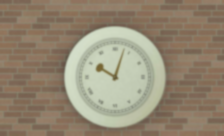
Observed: {"hour": 10, "minute": 3}
